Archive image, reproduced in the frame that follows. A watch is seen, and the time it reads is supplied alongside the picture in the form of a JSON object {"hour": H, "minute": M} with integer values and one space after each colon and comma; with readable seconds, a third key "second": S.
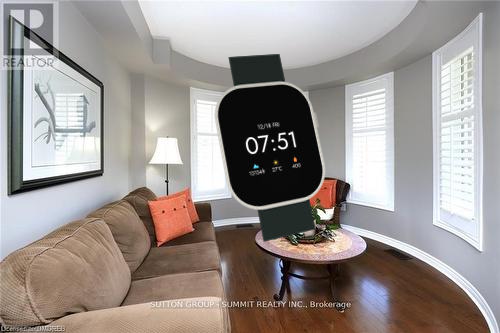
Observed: {"hour": 7, "minute": 51}
